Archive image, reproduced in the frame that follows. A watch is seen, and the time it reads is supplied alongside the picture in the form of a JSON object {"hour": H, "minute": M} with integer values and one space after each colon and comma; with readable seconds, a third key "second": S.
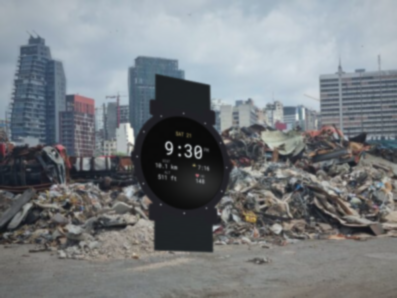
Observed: {"hour": 9, "minute": 30}
